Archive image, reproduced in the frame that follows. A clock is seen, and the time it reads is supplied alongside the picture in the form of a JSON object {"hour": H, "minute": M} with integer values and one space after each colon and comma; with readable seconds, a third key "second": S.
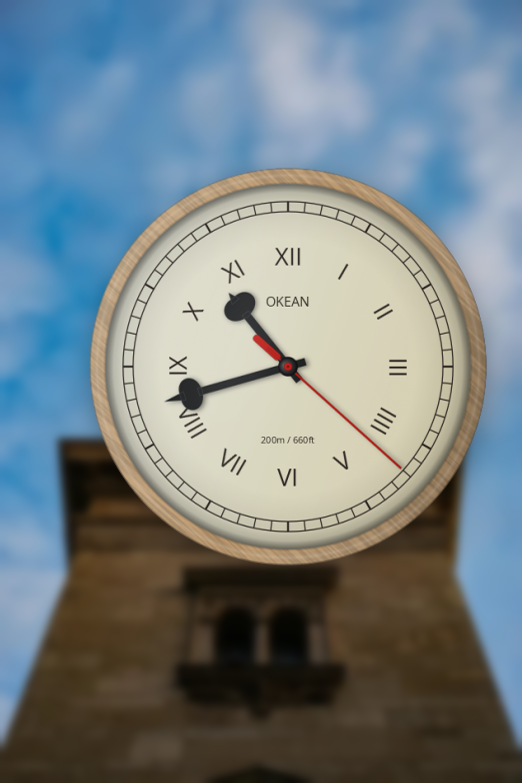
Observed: {"hour": 10, "minute": 42, "second": 22}
